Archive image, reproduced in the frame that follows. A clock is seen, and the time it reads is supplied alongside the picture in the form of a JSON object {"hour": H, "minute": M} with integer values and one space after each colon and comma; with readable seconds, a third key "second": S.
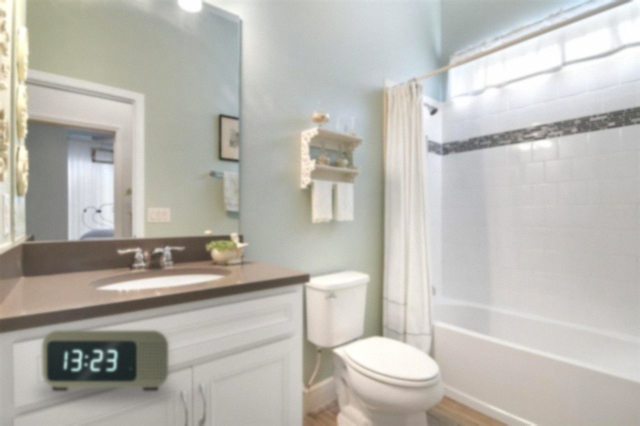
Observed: {"hour": 13, "minute": 23}
